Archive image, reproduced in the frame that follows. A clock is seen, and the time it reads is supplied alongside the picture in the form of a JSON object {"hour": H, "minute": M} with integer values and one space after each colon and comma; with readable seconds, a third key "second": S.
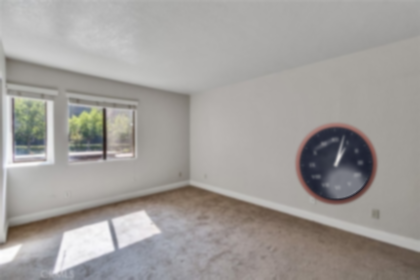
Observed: {"hour": 1, "minute": 3}
